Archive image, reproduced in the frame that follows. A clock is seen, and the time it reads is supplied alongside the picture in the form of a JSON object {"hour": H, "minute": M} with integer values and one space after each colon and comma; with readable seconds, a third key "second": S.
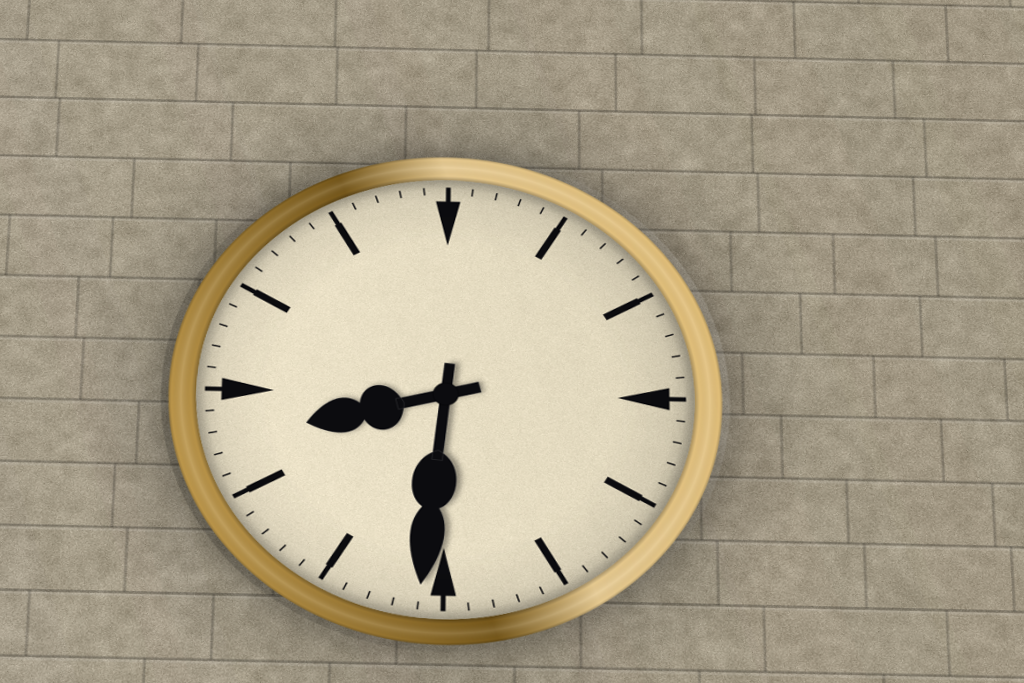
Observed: {"hour": 8, "minute": 31}
